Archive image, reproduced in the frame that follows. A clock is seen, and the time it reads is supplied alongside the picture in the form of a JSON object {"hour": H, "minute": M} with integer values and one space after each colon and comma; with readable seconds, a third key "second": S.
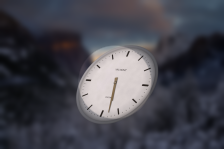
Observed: {"hour": 5, "minute": 28}
